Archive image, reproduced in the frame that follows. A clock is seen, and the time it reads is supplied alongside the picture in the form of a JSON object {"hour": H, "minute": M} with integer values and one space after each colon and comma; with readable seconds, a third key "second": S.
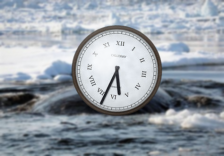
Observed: {"hour": 5, "minute": 33}
